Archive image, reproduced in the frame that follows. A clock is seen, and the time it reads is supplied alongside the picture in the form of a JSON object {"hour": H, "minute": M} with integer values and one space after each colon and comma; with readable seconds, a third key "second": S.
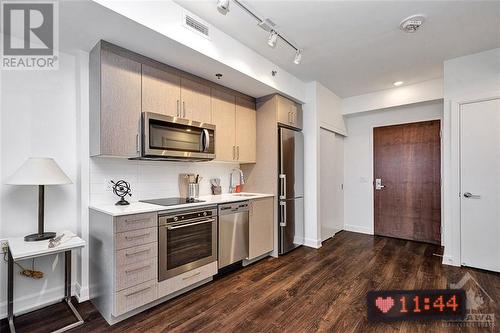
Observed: {"hour": 11, "minute": 44}
